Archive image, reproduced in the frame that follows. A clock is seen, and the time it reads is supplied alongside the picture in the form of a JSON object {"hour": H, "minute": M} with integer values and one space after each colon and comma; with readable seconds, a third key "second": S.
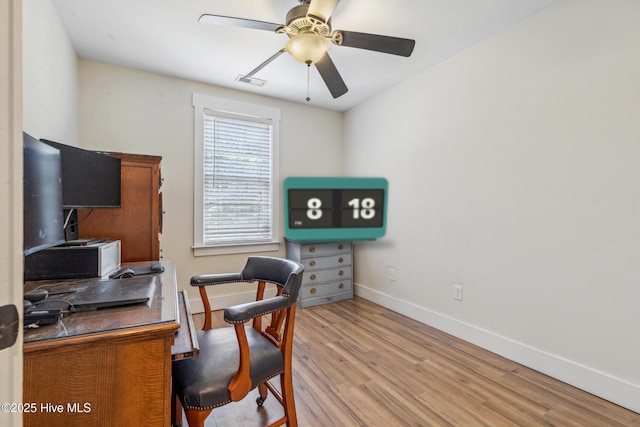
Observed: {"hour": 8, "minute": 18}
